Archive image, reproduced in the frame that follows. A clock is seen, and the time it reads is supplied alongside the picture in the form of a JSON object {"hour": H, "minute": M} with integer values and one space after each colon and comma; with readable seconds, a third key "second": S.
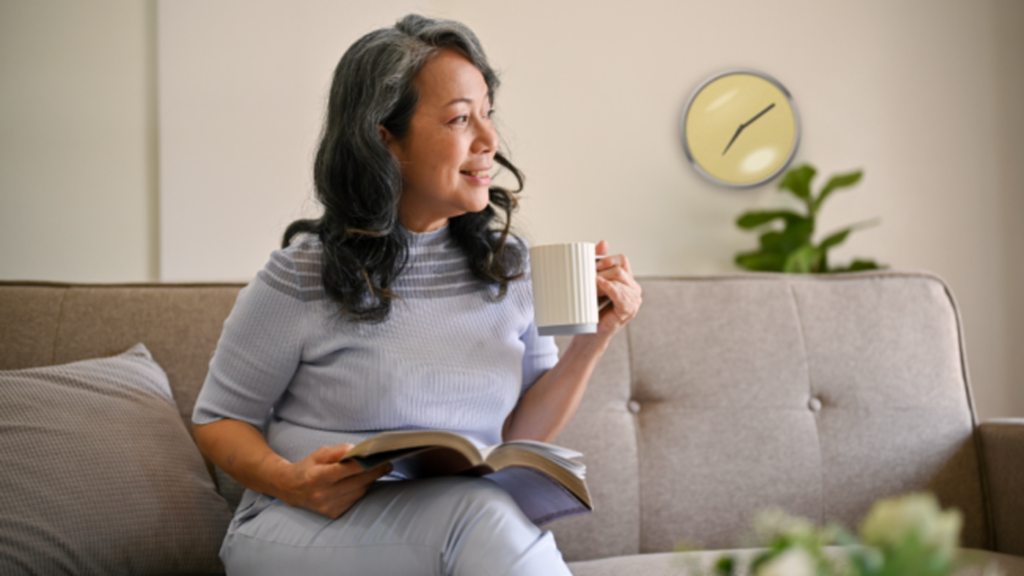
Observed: {"hour": 7, "minute": 9}
